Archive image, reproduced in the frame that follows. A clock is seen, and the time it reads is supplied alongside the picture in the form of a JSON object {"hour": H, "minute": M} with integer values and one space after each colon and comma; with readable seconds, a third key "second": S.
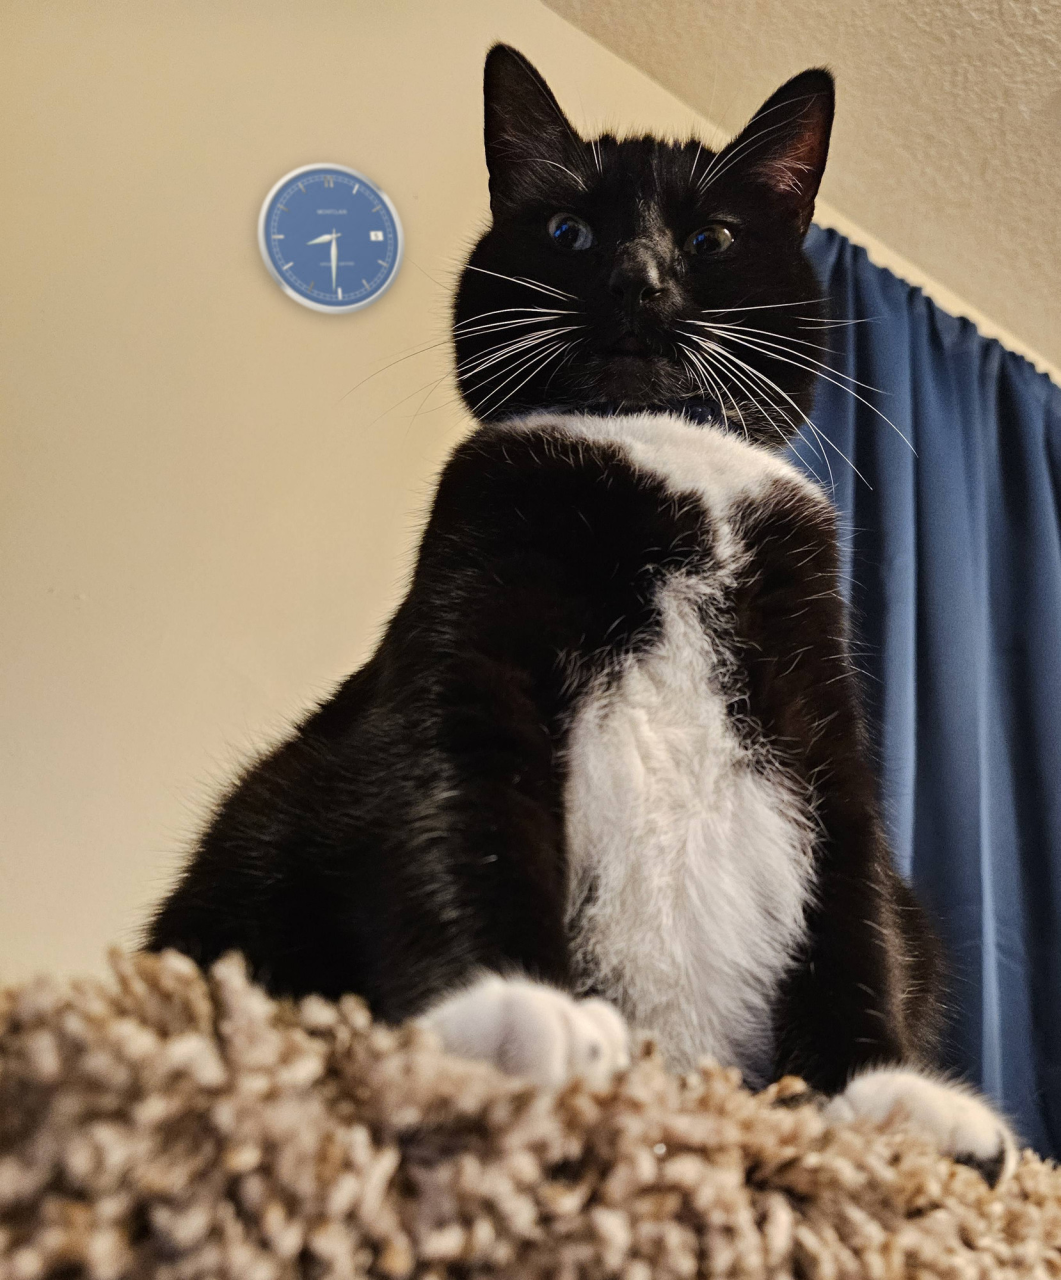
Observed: {"hour": 8, "minute": 31}
